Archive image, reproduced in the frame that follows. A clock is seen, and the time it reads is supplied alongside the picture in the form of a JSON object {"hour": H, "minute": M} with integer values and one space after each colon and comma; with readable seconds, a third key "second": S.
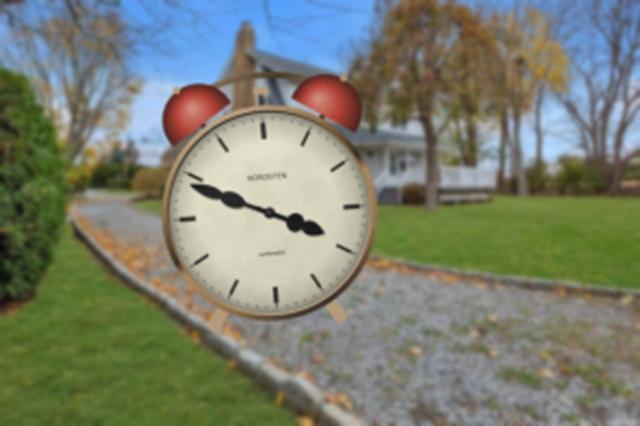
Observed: {"hour": 3, "minute": 49}
